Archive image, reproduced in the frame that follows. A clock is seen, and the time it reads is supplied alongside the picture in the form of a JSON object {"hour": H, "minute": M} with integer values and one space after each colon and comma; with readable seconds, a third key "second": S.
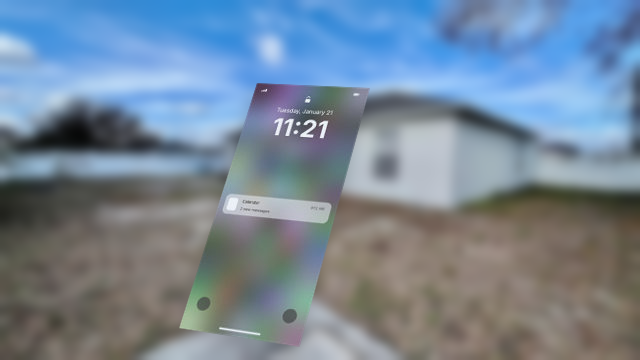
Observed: {"hour": 11, "minute": 21}
